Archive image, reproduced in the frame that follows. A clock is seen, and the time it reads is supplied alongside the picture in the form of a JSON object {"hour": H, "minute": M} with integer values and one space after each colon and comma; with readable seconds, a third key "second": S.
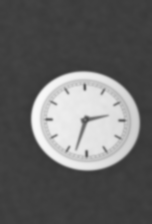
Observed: {"hour": 2, "minute": 33}
